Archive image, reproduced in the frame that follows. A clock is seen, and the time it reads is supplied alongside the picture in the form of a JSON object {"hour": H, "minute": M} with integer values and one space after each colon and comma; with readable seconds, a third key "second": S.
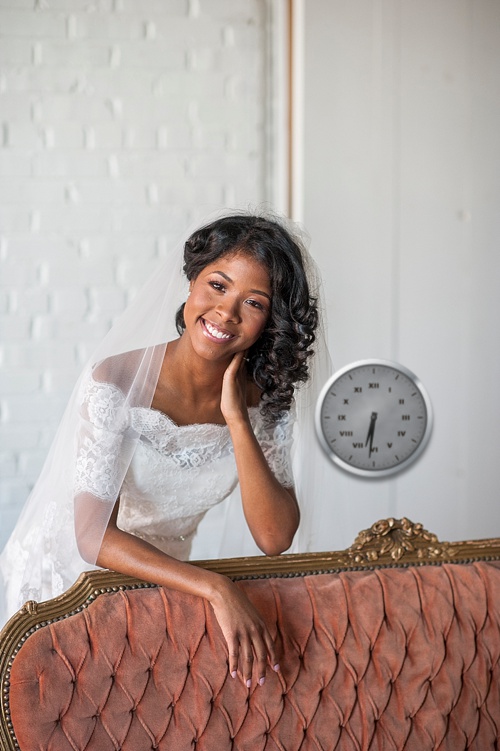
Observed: {"hour": 6, "minute": 31}
